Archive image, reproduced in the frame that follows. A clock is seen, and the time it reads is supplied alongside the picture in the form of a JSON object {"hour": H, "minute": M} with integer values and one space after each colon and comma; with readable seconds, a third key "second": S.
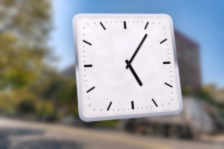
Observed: {"hour": 5, "minute": 6}
